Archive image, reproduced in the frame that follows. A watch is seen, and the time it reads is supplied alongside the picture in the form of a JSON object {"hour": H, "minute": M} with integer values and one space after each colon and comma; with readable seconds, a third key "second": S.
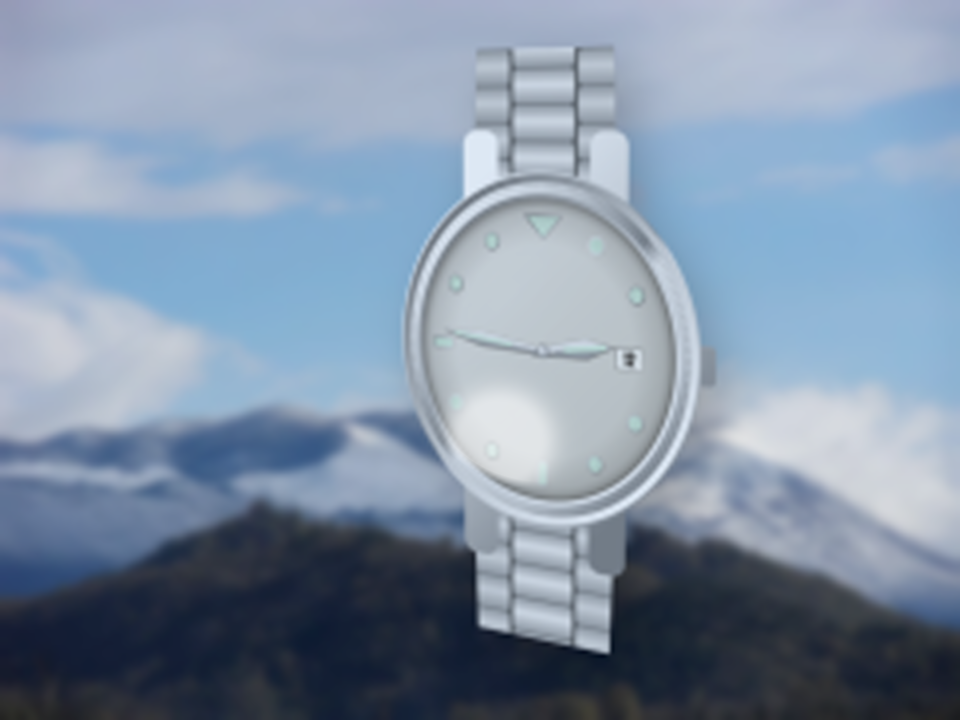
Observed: {"hour": 2, "minute": 46}
